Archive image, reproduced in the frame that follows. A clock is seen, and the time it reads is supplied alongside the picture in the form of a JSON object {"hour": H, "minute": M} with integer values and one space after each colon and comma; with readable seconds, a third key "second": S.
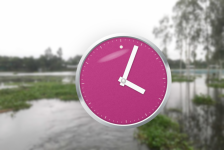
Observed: {"hour": 4, "minute": 4}
